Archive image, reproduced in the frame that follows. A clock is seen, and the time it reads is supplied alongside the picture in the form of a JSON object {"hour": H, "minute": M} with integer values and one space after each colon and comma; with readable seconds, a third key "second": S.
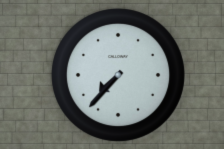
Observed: {"hour": 7, "minute": 37}
